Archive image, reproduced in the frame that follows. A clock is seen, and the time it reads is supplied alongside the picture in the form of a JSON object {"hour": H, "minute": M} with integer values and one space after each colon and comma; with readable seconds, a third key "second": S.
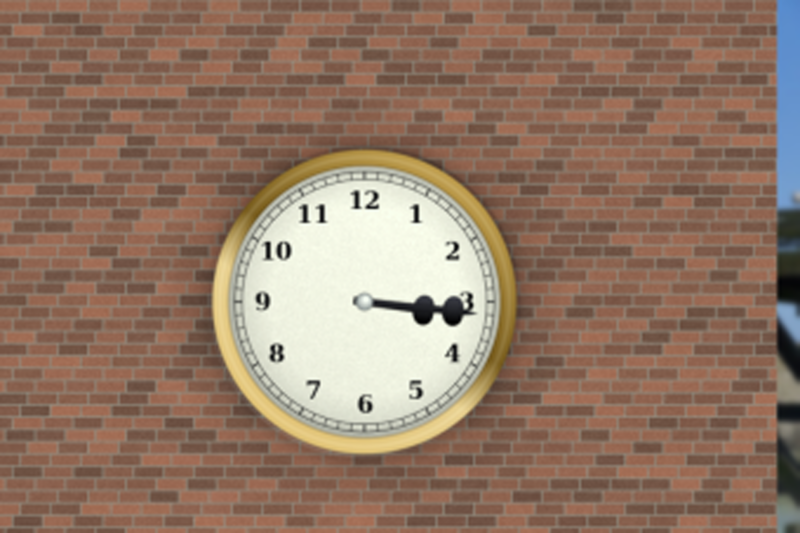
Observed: {"hour": 3, "minute": 16}
